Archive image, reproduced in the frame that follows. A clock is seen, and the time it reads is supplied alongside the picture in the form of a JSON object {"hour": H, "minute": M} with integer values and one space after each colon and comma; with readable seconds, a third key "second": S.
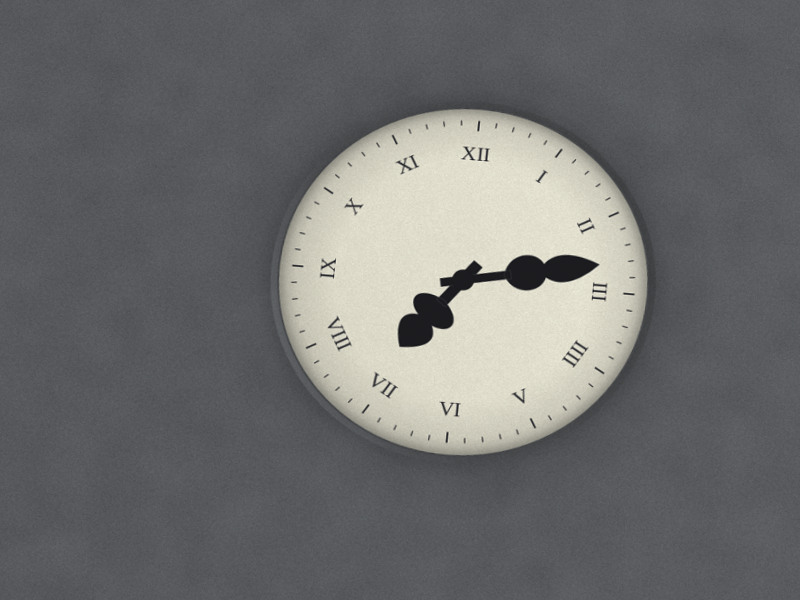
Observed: {"hour": 7, "minute": 13}
